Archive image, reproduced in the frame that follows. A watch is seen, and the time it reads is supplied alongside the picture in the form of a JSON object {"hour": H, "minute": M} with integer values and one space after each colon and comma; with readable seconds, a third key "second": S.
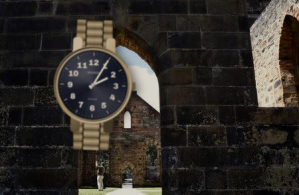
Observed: {"hour": 2, "minute": 5}
